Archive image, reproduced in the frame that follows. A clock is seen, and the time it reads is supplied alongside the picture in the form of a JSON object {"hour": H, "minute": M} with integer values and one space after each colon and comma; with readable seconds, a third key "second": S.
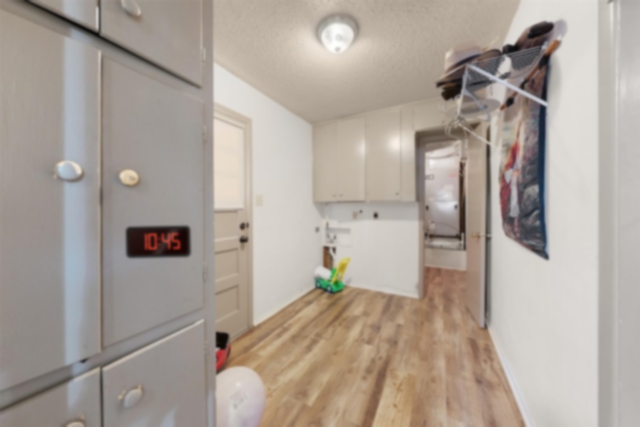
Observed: {"hour": 10, "minute": 45}
